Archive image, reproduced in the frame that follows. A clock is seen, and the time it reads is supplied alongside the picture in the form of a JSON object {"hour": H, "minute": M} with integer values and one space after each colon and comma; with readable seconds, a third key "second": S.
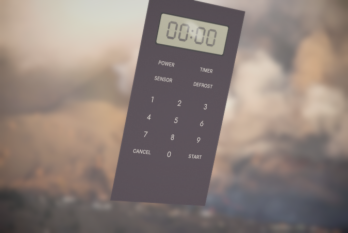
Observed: {"hour": 0, "minute": 0}
